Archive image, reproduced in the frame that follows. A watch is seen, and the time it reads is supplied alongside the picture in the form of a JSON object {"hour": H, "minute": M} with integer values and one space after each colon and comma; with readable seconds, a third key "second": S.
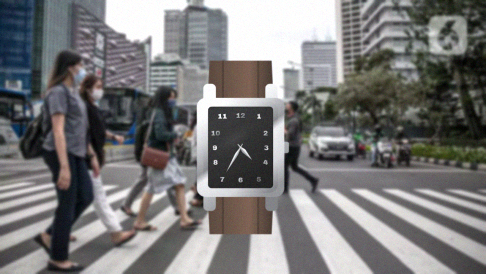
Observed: {"hour": 4, "minute": 35}
